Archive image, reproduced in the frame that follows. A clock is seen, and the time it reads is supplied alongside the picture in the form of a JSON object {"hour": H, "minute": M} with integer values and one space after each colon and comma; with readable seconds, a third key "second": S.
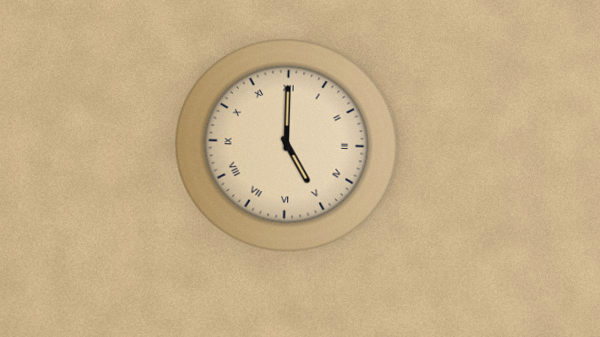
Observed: {"hour": 5, "minute": 0}
